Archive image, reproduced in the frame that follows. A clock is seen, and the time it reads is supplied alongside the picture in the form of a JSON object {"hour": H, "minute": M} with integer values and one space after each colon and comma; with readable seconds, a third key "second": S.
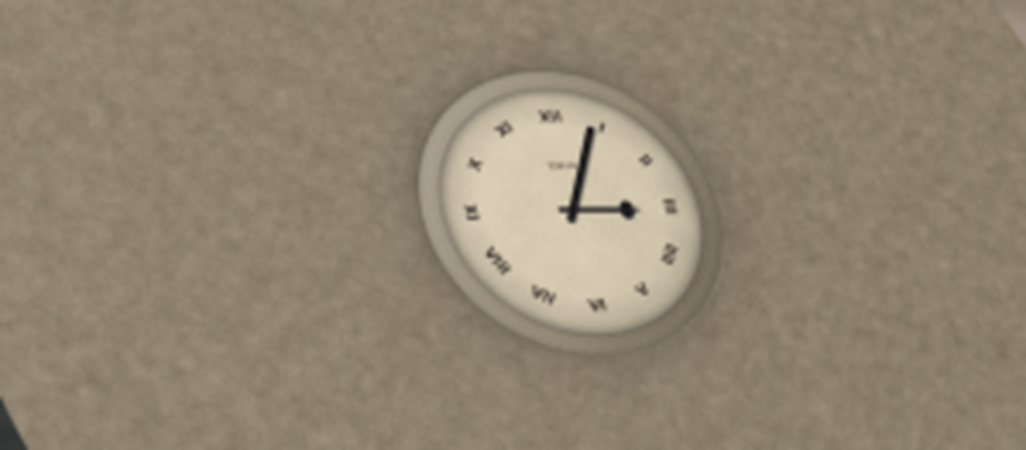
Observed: {"hour": 3, "minute": 4}
